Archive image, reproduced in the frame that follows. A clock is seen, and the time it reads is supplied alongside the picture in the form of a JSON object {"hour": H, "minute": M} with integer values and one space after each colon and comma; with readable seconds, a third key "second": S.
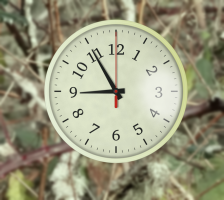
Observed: {"hour": 8, "minute": 55, "second": 0}
